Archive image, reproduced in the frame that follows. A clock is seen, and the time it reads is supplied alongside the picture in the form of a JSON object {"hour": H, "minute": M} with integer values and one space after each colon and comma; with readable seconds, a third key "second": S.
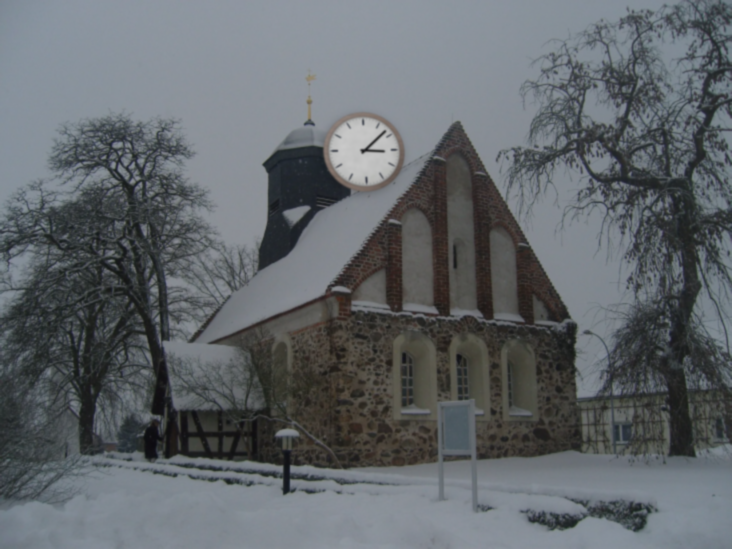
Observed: {"hour": 3, "minute": 8}
